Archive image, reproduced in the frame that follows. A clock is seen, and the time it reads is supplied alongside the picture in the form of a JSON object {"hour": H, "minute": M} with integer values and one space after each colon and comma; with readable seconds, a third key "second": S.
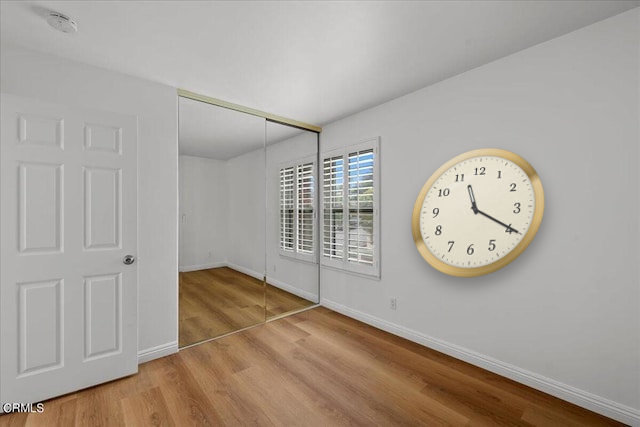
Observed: {"hour": 11, "minute": 20}
